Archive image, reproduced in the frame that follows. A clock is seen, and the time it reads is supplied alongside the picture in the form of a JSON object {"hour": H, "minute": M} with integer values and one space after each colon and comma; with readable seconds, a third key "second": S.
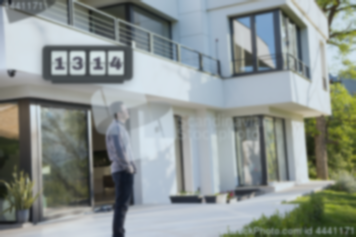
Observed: {"hour": 13, "minute": 14}
